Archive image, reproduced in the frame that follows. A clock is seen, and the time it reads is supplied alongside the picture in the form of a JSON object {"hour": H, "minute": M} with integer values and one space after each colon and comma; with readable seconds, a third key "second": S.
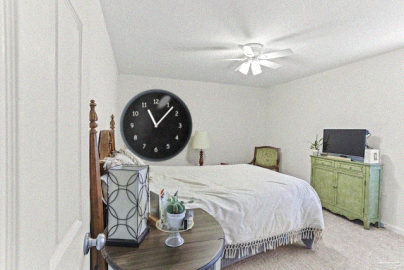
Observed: {"hour": 11, "minute": 7}
